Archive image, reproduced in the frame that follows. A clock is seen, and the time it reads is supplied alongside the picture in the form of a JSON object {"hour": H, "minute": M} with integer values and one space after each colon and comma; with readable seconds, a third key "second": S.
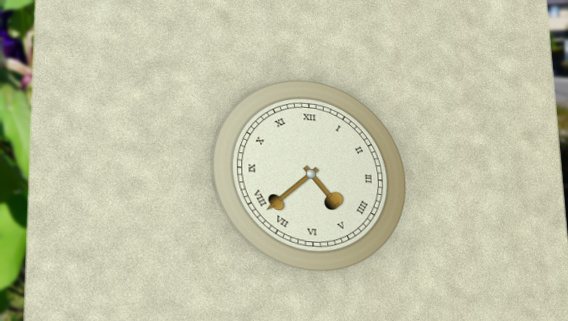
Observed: {"hour": 4, "minute": 38}
